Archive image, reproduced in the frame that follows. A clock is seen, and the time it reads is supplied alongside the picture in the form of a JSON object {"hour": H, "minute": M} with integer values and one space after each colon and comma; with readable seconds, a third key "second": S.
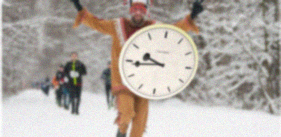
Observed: {"hour": 9, "minute": 44}
